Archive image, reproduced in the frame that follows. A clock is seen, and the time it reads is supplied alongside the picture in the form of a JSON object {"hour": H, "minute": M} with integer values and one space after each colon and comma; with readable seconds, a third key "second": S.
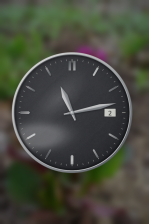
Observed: {"hour": 11, "minute": 13}
